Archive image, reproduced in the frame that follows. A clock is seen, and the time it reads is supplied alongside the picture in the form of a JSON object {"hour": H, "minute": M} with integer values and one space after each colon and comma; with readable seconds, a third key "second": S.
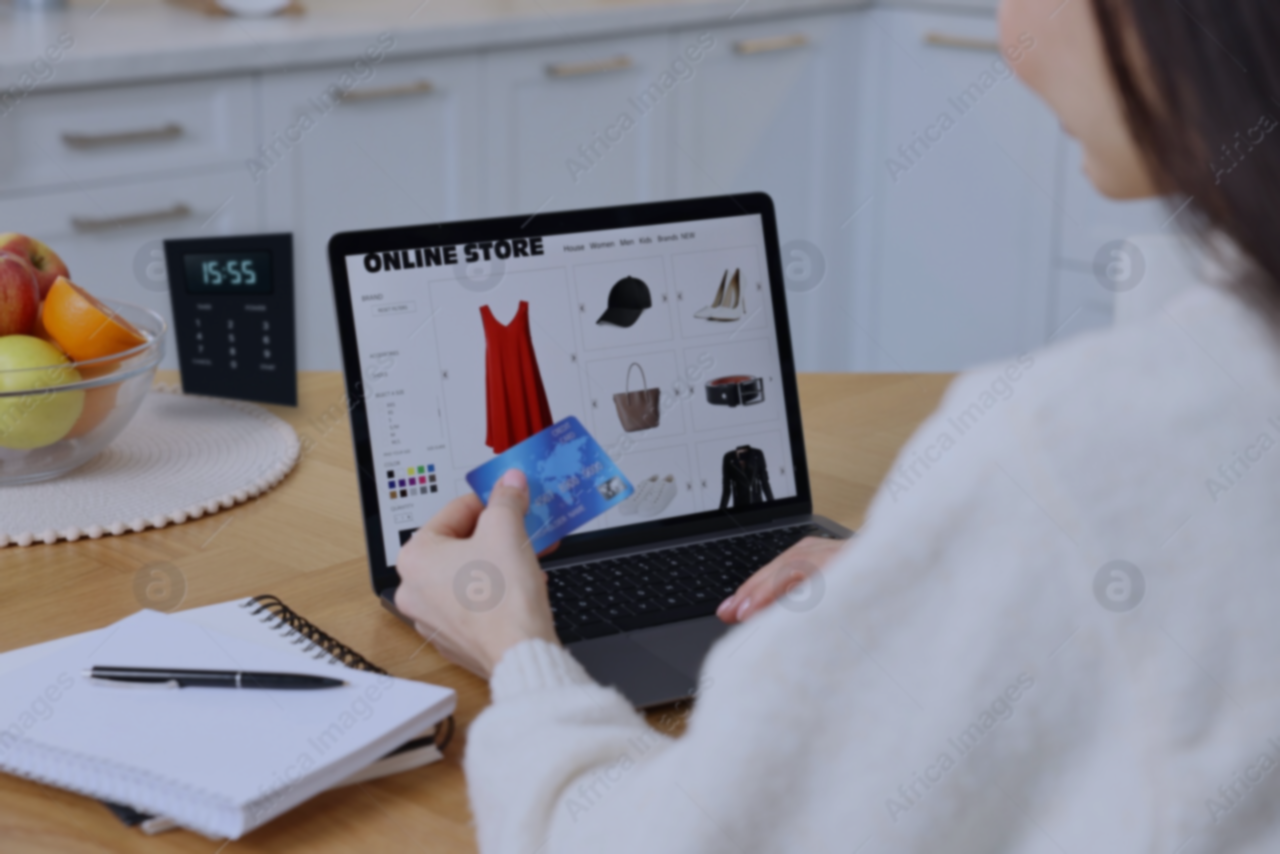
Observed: {"hour": 15, "minute": 55}
